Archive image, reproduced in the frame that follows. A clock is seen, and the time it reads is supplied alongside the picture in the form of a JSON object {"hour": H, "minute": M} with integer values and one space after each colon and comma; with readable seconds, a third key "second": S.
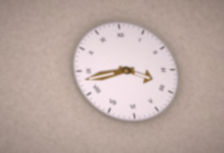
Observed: {"hour": 3, "minute": 43}
